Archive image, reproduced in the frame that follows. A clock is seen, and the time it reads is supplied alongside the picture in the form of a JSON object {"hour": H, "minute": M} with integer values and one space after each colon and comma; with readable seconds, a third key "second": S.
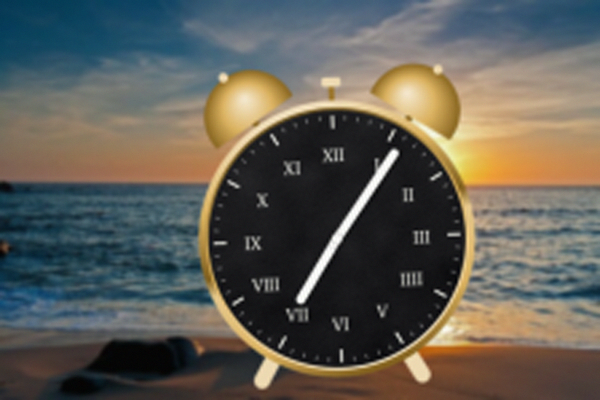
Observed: {"hour": 7, "minute": 6}
